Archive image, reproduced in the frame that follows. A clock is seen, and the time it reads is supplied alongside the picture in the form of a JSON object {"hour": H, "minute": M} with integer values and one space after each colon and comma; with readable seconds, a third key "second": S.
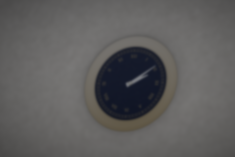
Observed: {"hour": 2, "minute": 9}
